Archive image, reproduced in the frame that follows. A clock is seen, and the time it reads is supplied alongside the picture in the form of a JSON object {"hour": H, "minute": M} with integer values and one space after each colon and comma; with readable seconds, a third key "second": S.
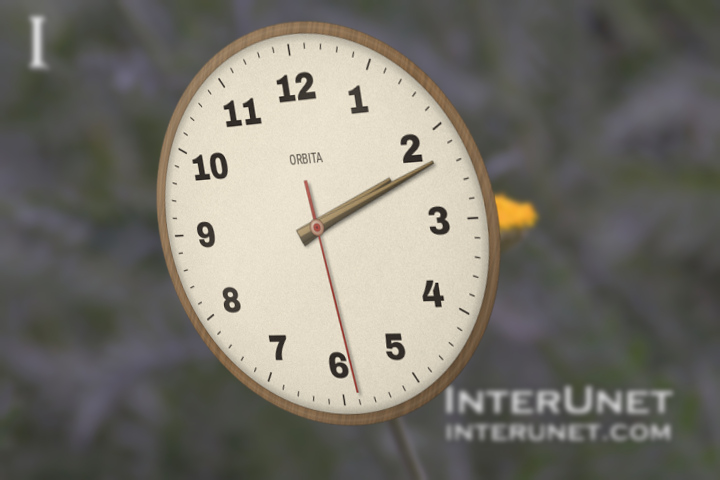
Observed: {"hour": 2, "minute": 11, "second": 29}
